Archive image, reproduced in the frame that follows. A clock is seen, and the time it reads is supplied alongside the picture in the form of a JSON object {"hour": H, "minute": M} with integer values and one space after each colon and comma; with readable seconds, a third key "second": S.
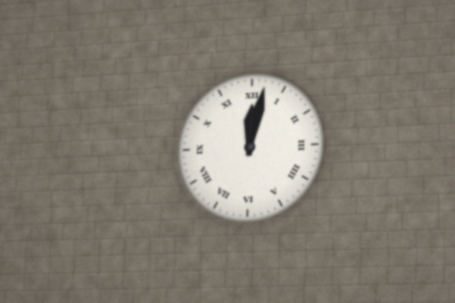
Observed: {"hour": 12, "minute": 2}
